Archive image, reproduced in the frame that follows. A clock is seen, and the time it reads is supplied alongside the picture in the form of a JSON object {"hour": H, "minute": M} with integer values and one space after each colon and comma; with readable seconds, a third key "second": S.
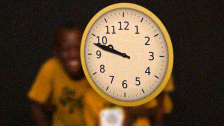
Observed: {"hour": 9, "minute": 48}
